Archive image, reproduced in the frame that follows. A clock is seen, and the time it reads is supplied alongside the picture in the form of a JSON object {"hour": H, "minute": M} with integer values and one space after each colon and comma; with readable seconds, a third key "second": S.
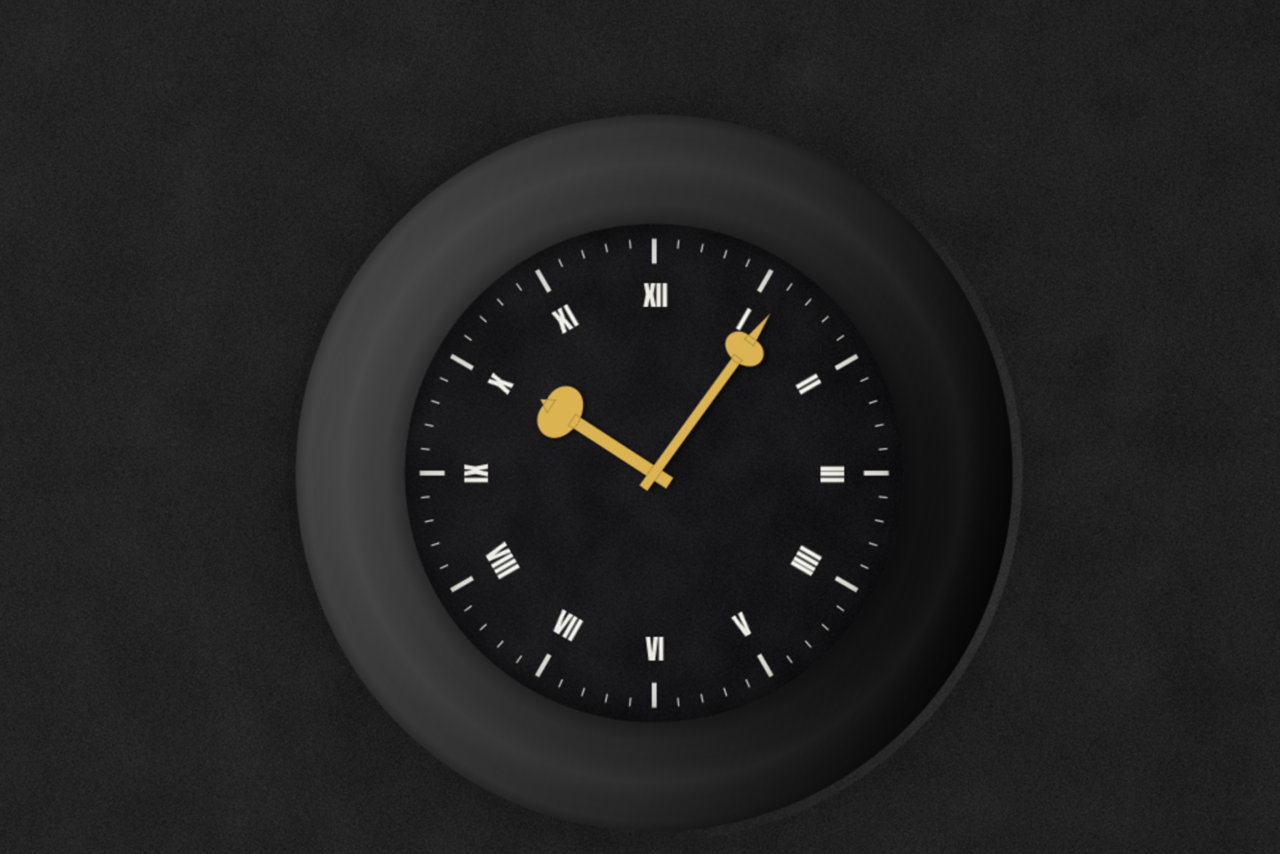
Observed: {"hour": 10, "minute": 6}
